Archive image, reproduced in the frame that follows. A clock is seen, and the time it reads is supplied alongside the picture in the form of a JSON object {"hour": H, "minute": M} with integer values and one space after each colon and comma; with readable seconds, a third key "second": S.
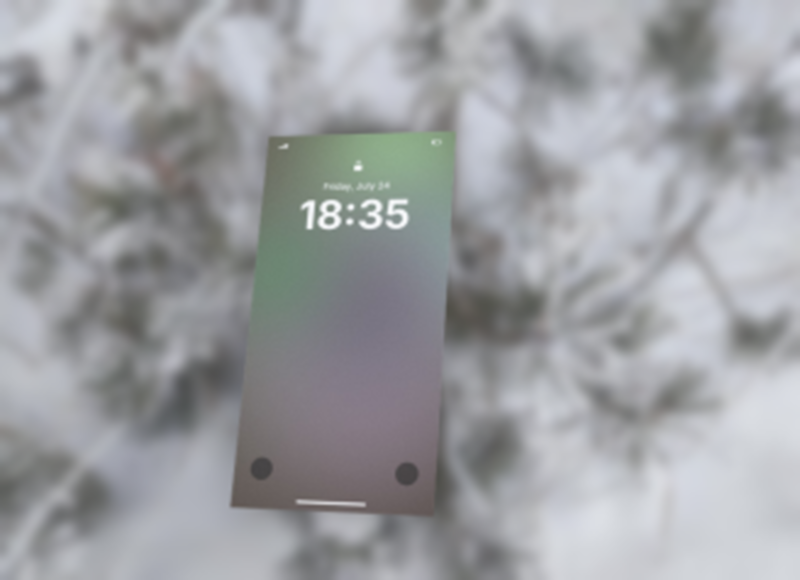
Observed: {"hour": 18, "minute": 35}
